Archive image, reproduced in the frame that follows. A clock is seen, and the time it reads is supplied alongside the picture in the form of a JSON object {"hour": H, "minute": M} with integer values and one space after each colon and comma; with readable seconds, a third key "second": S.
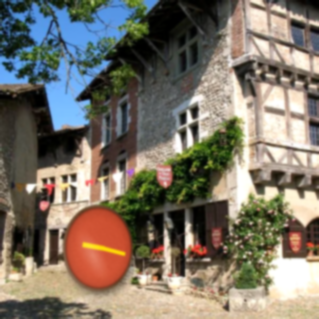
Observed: {"hour": 9, "minute": 17}
